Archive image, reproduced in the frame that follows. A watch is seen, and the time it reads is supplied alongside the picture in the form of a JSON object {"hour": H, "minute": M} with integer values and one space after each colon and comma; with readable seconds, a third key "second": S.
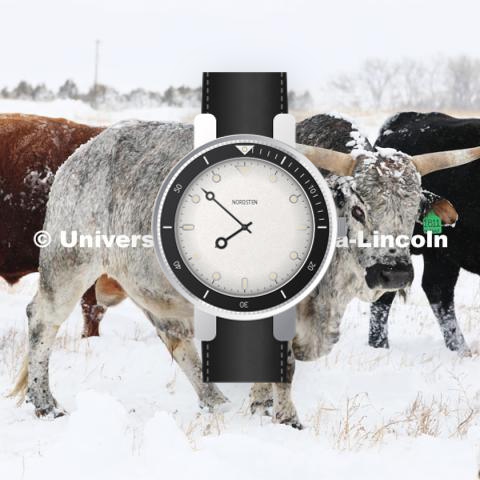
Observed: {"hour": 7, "minute": 52}
